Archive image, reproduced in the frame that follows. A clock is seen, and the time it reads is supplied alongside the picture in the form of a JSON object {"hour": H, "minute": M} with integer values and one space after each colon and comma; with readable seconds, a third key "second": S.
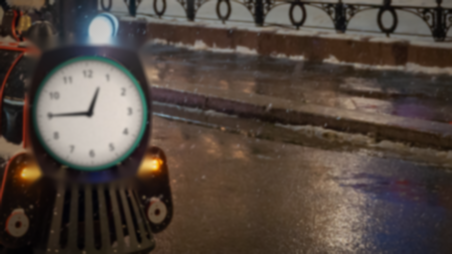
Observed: {"hour": 12, "minute": 45}
